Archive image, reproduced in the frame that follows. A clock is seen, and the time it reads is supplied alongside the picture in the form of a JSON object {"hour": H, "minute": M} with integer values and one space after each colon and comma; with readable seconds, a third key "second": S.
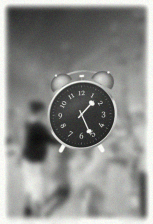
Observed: {"hour": 1, "minute": 26}
